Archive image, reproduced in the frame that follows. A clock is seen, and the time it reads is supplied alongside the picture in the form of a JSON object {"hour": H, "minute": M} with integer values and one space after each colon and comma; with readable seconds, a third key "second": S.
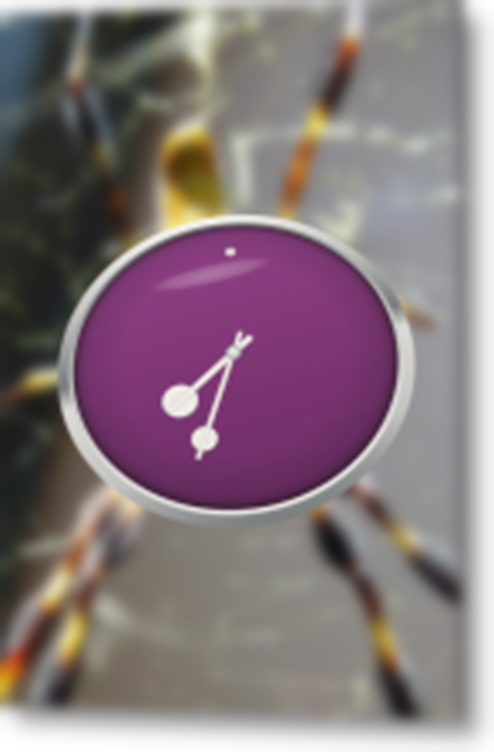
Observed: {"hour": 7, "minute": 33}
